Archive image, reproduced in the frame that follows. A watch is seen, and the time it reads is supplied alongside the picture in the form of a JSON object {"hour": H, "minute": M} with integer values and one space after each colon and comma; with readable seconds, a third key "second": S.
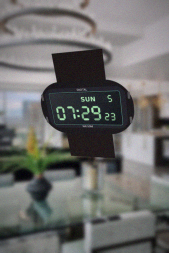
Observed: {"hour": 7, "minute": 29, "second": 23}
